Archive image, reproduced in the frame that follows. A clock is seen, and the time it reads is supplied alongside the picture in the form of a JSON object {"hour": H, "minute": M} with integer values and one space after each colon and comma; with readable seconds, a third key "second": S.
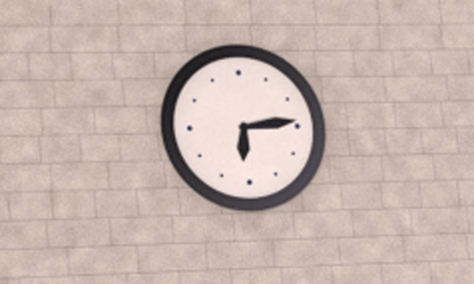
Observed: {"hour": 6, "minute": 14}
